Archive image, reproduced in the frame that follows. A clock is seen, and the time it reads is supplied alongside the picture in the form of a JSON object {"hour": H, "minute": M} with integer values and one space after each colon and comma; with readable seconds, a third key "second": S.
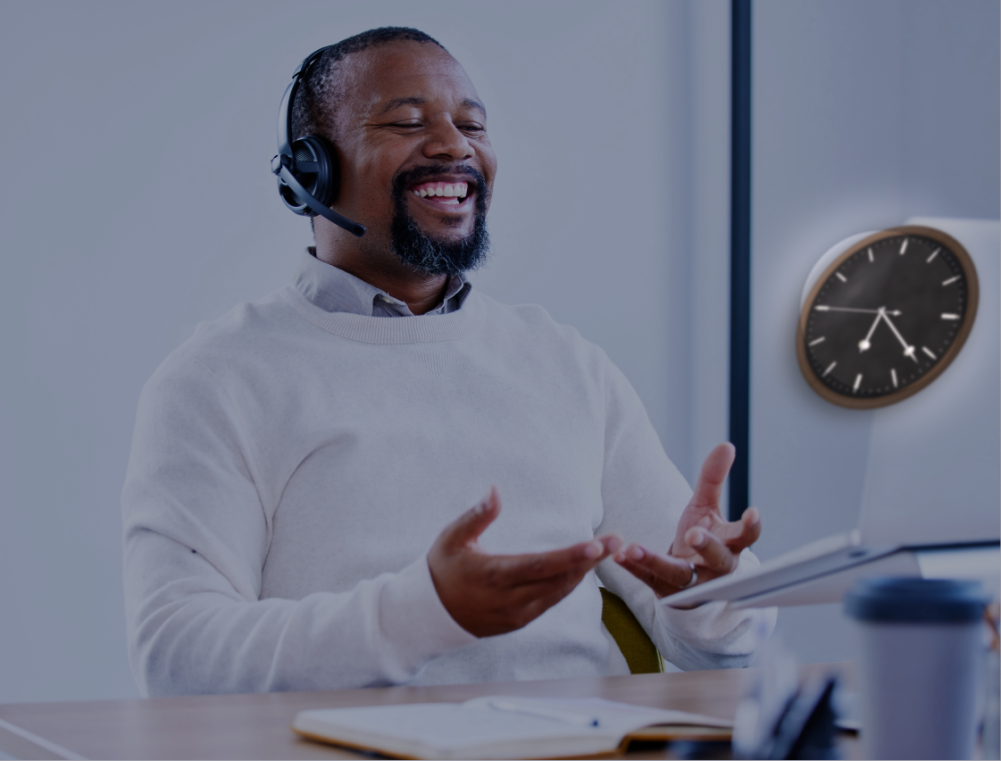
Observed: {"hour": 6, "minute": 21, "second": 45}
